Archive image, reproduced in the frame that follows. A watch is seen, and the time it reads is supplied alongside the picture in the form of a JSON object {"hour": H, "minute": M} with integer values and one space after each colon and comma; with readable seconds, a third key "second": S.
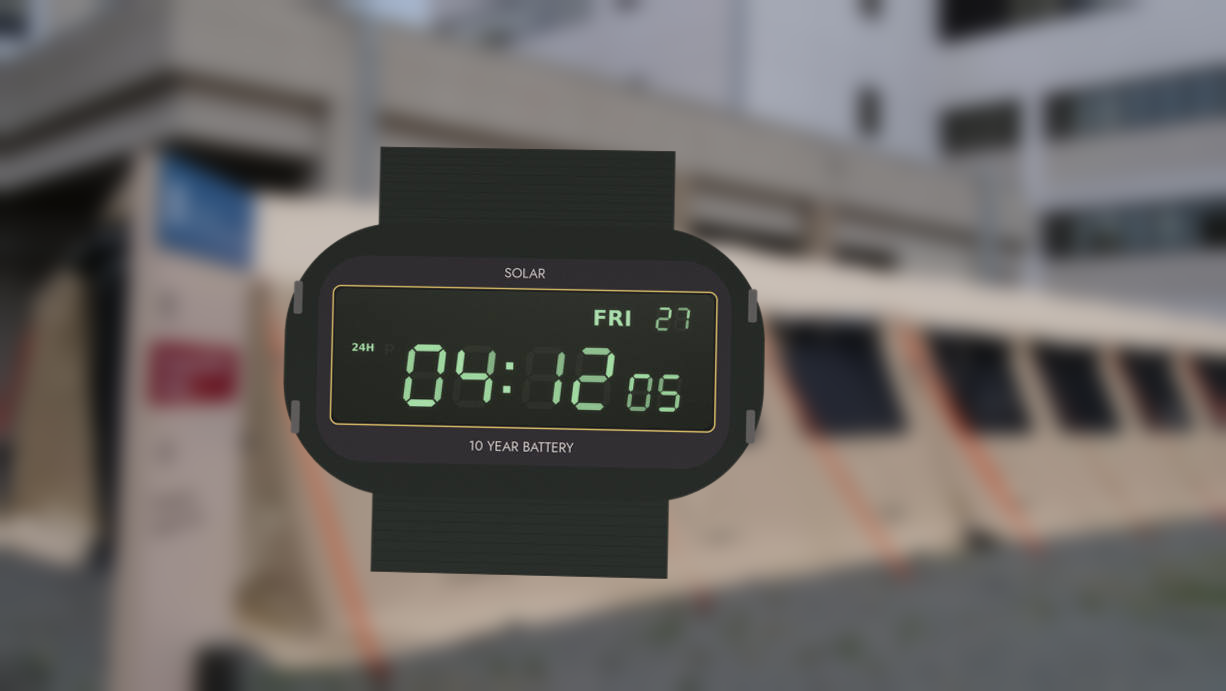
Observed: {"hour": 4, "minute": 12, "second": 5}
